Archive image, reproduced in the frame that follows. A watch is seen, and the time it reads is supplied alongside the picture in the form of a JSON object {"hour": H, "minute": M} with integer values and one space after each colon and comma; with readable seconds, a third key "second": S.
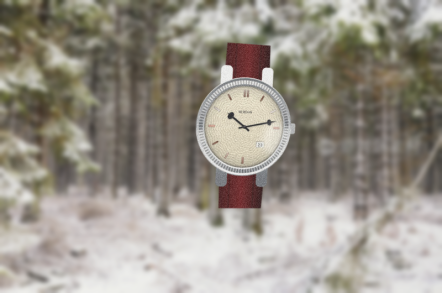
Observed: {"hour": 10, "minute": 13}
